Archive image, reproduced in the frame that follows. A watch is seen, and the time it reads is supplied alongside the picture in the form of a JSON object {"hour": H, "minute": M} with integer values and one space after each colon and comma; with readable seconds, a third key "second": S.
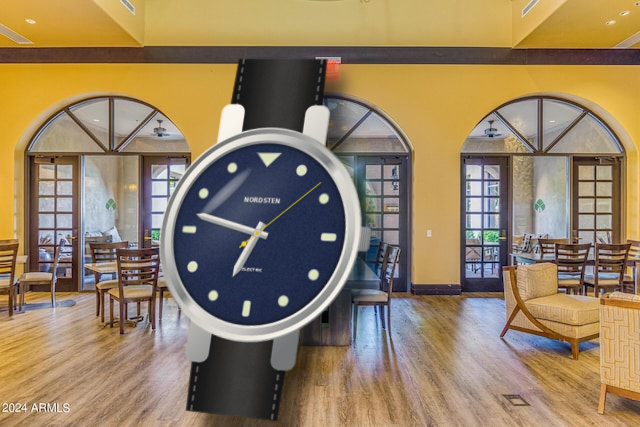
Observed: {"hour": 6, "minute": 47, "second": 8}
